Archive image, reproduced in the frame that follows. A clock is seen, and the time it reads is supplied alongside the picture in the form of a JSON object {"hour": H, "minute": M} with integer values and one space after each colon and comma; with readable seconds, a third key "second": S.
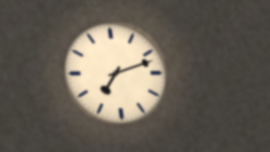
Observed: {"hour": 7, "minute": 12}
